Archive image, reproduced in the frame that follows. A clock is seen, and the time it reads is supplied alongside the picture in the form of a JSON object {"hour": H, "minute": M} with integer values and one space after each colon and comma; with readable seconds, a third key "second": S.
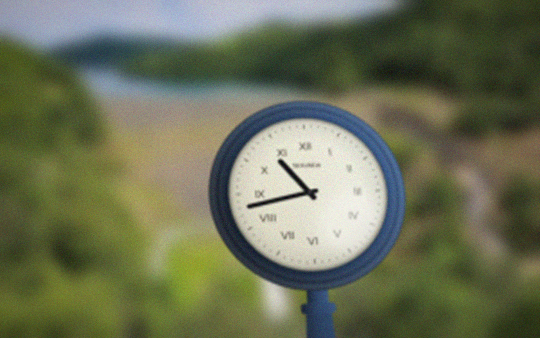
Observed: {"hour": 10, "minute": 43}
